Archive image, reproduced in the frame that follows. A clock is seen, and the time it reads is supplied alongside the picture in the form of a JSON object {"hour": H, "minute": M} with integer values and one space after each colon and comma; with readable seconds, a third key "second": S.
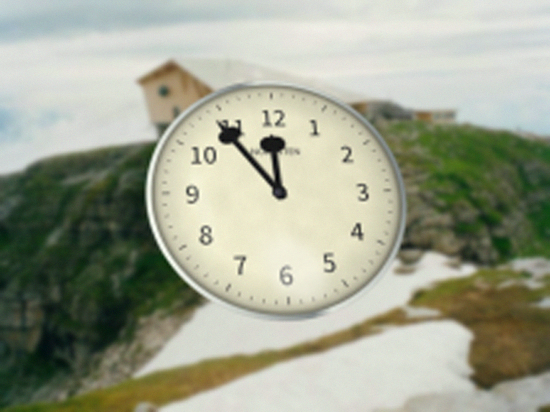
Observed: {"hour": 11, "minute": 54}
